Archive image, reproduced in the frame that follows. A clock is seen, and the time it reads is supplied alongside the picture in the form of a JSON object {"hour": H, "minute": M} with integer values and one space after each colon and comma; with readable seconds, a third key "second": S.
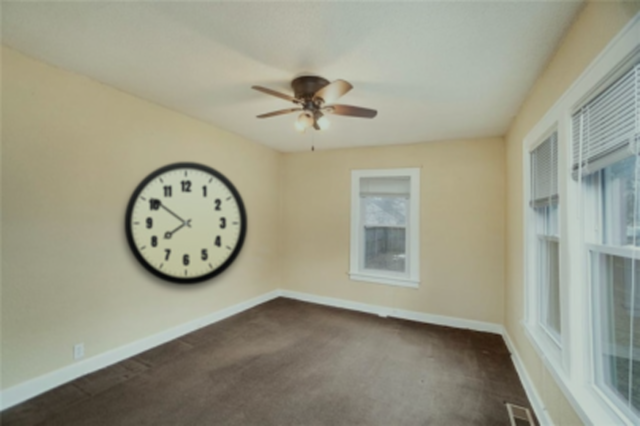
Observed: {"hour": 7, "minute": 51}
